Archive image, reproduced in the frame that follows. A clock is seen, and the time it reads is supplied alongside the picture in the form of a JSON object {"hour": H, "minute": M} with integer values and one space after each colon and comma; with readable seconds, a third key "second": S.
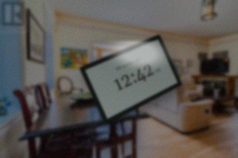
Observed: {"hour": 12, "minute": 42}
